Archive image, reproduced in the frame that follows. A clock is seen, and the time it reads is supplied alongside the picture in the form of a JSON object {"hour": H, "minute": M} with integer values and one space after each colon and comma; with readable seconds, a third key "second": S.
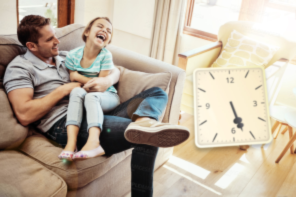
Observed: {"hour": 5, "minute": 27}
